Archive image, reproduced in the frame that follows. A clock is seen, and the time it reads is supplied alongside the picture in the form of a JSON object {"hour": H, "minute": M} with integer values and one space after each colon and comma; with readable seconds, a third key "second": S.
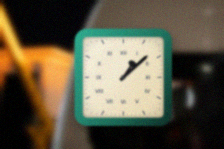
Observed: {"hour": 1, "minute": 8}
